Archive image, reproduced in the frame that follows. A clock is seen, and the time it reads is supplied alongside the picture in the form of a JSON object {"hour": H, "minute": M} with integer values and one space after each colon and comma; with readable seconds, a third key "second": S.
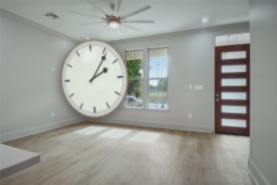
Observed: {"hour": 2, "minute": 6}
